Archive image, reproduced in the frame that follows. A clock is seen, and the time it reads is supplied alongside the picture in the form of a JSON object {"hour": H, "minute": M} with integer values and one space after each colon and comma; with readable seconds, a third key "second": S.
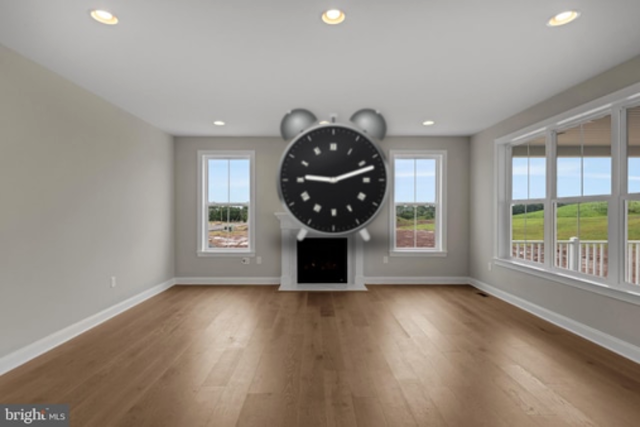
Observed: {"hour": 9, "minute": 12}
